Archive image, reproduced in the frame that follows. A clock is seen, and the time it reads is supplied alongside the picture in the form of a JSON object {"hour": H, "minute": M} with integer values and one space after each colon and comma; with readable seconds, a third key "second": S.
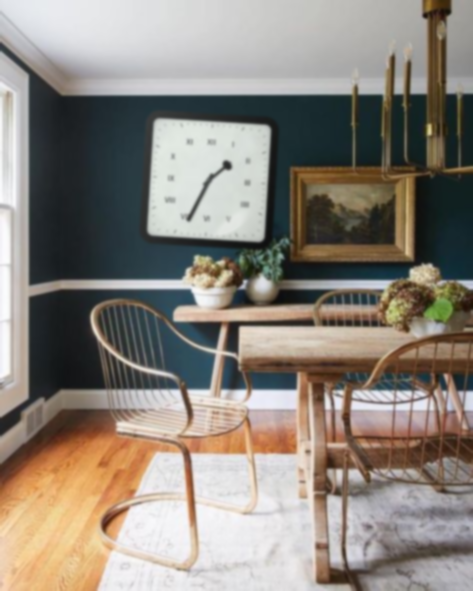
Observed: {"hour": 1, "minute": 34}
